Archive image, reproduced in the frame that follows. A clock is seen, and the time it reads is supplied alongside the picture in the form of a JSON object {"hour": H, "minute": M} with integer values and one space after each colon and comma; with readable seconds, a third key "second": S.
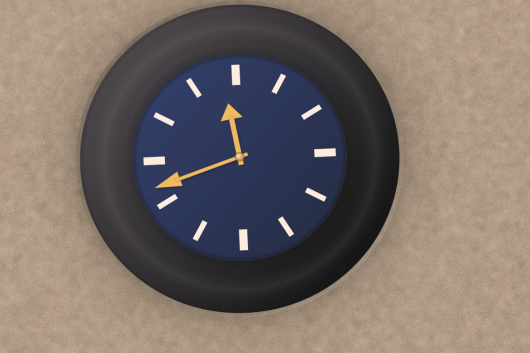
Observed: {"hour": 11, "minute": 42}
